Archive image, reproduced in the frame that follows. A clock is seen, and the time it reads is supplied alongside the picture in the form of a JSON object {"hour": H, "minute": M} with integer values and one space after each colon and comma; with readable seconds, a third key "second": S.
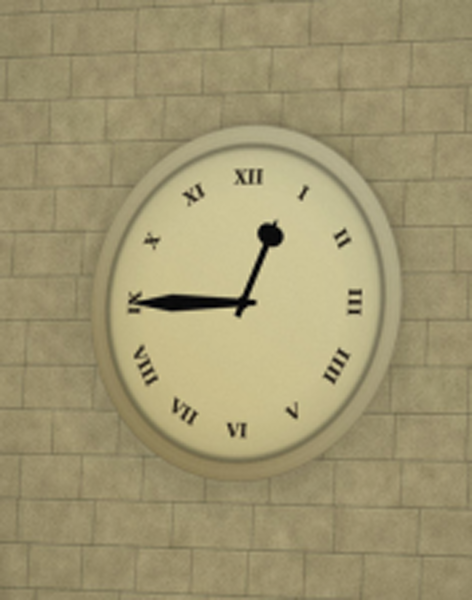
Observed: {"hour": 12, "minute": 45}
